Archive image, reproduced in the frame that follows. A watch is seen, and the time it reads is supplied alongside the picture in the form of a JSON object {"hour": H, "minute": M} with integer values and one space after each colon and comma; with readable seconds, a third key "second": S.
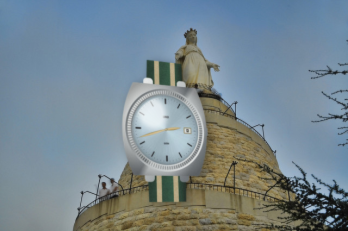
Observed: {"hour": 2, "minute": 42}
